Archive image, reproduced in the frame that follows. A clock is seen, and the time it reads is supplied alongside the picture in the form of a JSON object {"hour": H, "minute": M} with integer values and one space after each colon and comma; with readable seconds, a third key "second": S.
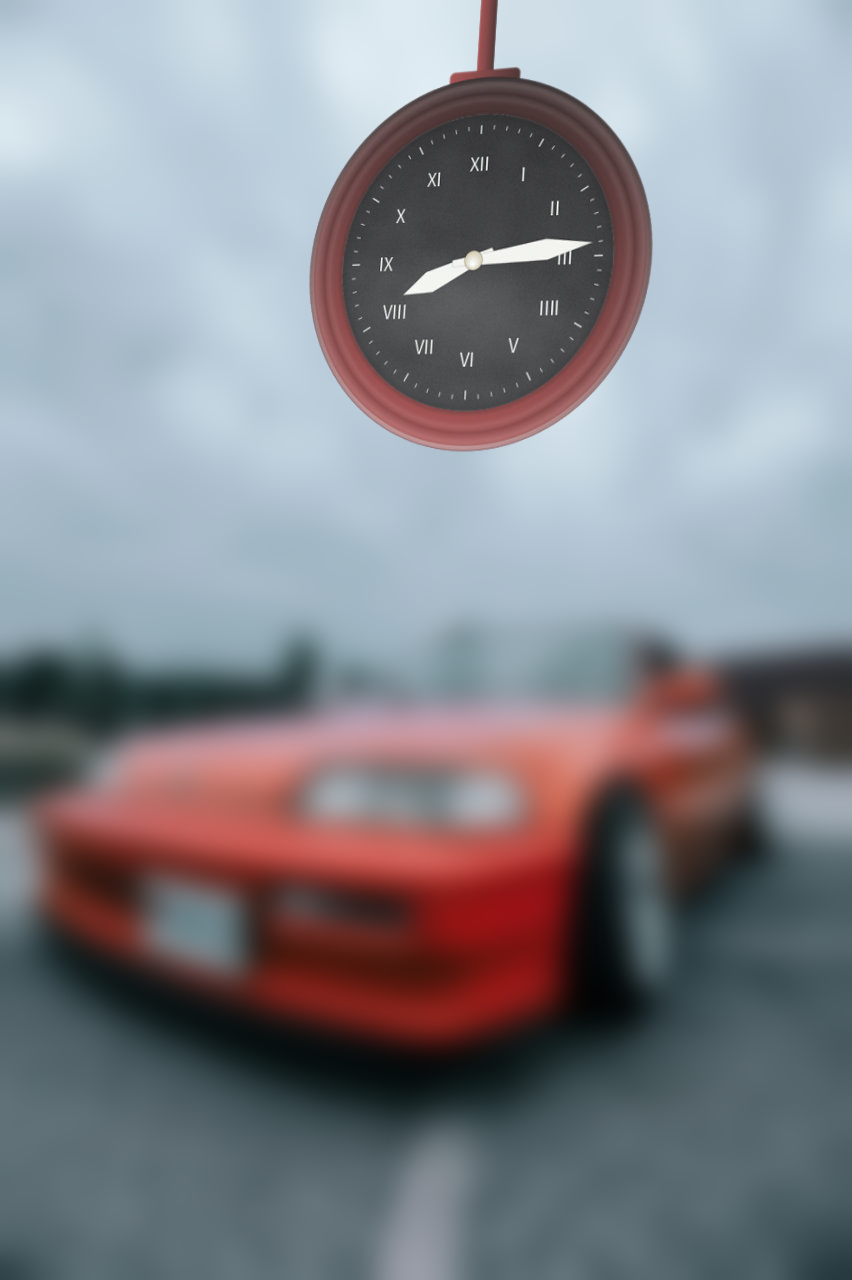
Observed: {"hour": 8, "minute": 14}
